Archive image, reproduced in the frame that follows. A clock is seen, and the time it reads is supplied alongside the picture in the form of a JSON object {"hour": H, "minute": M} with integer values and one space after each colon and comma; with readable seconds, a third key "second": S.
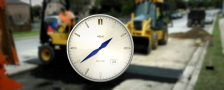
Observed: {"hour": 1, "minute": 39}
